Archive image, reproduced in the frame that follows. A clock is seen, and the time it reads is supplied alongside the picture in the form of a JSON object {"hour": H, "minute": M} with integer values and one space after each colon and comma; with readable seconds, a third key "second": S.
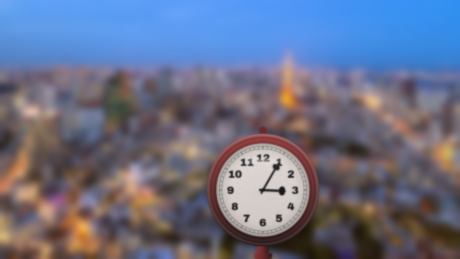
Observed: {"hour": 3, "minute": 5}
